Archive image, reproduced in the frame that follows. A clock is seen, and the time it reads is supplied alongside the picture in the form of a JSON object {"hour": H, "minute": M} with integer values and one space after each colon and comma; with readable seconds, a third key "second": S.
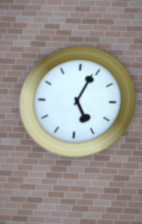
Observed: {"hour": 5, "minute": 4}
